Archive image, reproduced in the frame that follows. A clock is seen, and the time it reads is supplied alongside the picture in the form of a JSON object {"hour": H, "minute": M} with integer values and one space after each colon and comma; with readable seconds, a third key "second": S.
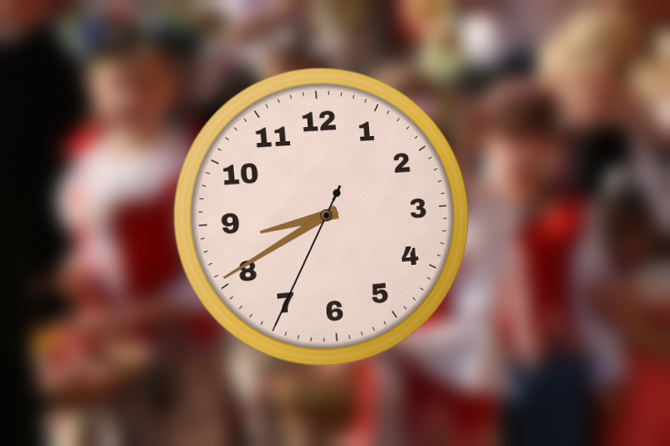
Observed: {"hour": 8, "minute": 40, "second": 35}
